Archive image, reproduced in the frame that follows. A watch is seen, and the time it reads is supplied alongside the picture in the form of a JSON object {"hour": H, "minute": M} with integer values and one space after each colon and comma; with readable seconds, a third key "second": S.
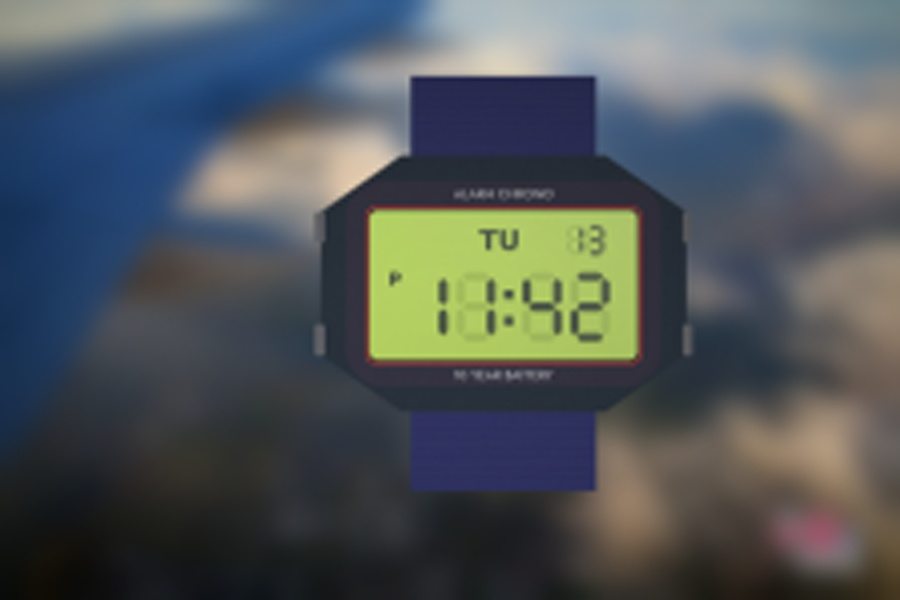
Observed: {"hour": 11, "minute": 42}
